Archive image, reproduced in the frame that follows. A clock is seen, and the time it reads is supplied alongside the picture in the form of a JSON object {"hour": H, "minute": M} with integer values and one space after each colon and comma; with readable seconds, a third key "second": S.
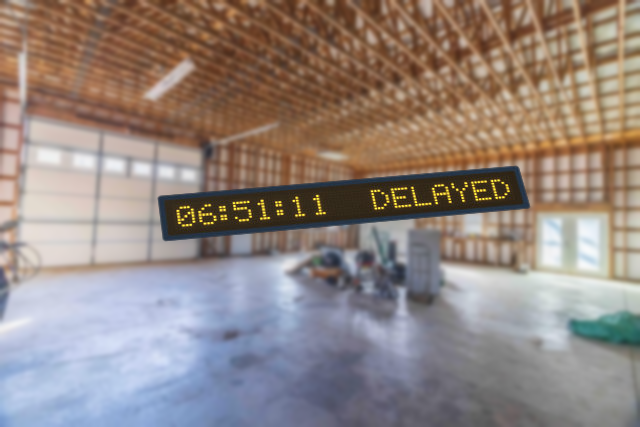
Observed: {"hour": 6, "minute": 51, "second": 11}
